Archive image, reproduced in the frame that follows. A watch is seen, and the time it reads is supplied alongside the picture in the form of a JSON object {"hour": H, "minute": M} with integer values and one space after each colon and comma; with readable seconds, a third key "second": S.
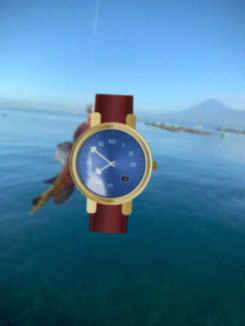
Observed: {"hour": 7, "minute": 51}
